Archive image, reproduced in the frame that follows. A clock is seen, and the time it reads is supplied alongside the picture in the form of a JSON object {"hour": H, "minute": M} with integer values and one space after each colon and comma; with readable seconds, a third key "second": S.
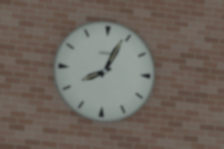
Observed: {"hour": 8, "minute": 4}
